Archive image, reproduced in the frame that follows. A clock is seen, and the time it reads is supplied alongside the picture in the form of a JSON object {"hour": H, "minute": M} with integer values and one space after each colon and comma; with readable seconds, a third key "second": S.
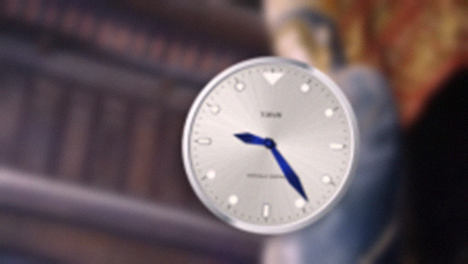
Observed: {"hour": 9, "minute": 24}
